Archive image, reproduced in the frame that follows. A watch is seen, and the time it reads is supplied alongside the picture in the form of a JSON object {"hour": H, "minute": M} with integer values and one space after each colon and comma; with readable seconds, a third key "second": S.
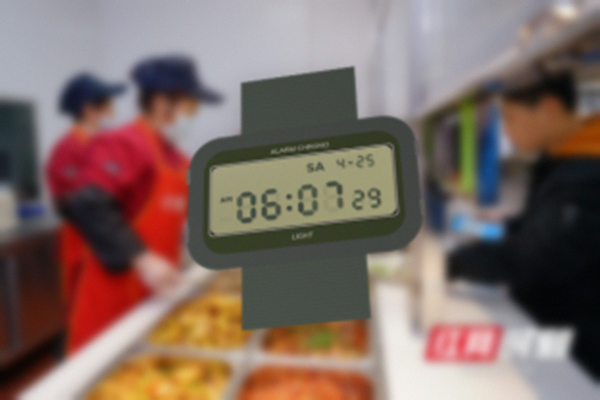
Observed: {"hour": 6, "minute": 7, "second": 29}
